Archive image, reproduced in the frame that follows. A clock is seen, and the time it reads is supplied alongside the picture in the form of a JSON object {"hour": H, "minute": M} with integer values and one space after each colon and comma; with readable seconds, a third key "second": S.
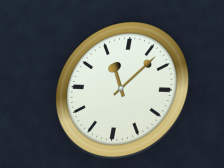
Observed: {"hour": 11, "minute": 7}
